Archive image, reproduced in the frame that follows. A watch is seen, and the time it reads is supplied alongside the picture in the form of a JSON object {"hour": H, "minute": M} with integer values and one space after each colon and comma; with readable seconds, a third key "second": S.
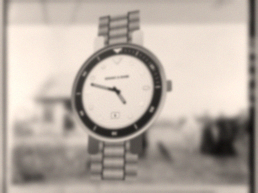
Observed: {"hour": 4, "minute": 48}
